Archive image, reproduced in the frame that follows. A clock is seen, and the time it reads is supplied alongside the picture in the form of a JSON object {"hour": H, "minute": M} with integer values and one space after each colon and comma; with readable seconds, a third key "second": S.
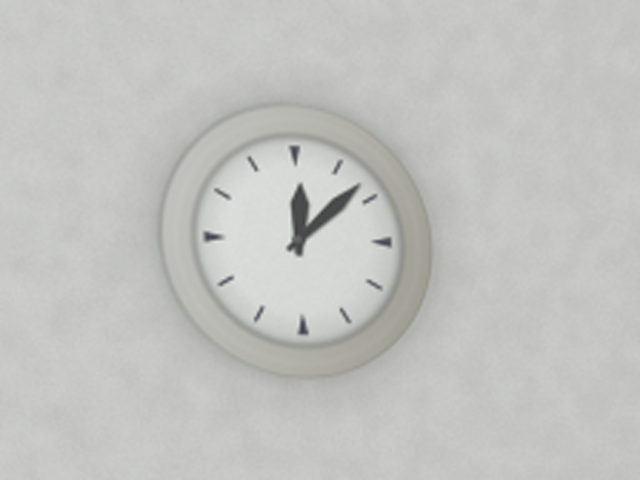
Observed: {"hour": 12, "minute": 8}
